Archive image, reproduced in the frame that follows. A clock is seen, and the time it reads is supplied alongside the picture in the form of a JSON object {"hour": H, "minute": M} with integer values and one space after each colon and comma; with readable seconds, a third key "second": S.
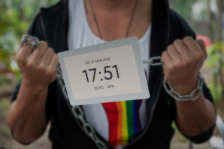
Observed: {"hour": 17, "minute": 51}
